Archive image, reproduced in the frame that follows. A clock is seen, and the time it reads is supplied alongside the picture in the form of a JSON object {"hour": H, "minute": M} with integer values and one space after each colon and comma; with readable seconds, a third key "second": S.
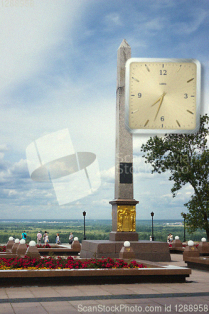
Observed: {"hour": 7, "minute": 33}
